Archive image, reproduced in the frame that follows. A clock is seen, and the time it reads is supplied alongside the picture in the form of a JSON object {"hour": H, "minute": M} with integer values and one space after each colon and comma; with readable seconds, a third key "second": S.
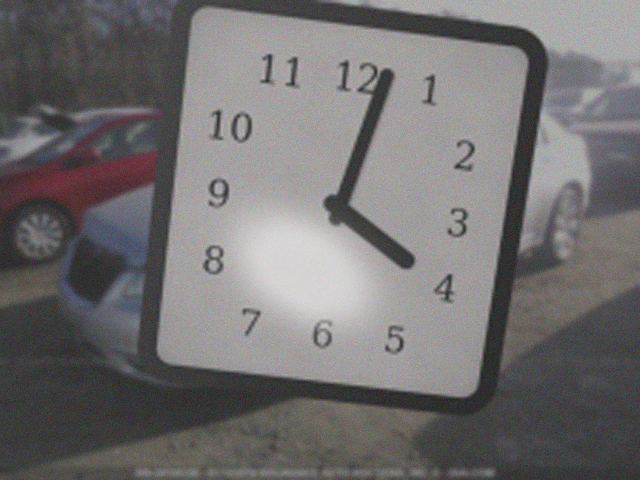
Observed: {"hour": 4, "minute": 2}
